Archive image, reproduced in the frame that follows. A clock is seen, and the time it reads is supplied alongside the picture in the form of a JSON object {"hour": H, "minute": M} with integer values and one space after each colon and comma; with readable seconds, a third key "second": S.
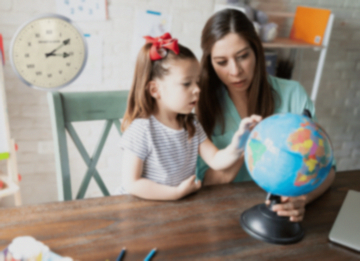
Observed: {"hour": 3, "minute": 9}
